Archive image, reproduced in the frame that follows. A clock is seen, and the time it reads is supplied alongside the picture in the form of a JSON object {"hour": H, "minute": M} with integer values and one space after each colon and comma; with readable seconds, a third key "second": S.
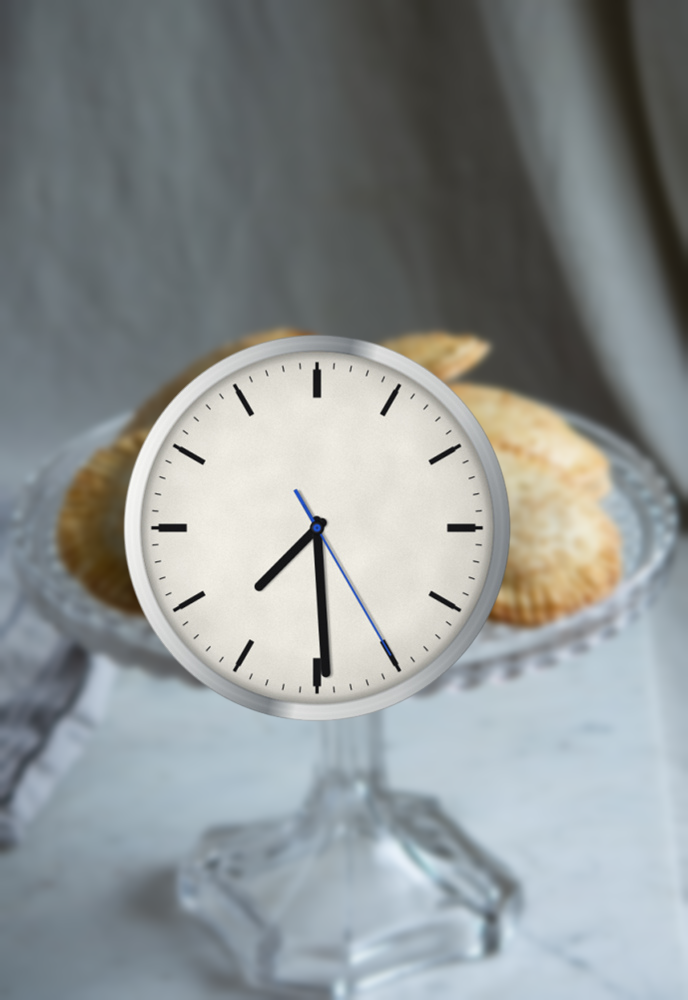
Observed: {"hour": 7, "minute": 29, "second": 25}
